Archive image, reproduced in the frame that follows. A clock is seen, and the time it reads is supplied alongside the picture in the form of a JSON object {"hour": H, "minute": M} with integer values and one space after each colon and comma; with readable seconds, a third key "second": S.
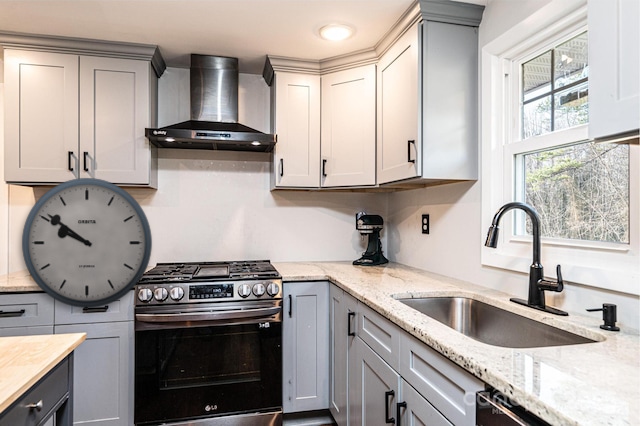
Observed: {"hour": 9, "minute": 51}
